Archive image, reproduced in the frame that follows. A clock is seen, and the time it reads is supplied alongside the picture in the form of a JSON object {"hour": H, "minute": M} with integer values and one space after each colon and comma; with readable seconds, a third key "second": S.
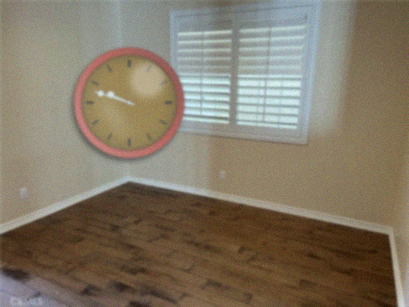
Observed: {"hour": 9, "minute": 48}
